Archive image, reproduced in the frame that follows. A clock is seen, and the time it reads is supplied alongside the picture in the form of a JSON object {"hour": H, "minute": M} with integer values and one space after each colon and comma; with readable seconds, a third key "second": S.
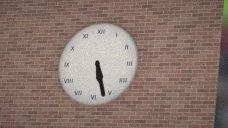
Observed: {"hour": 5, "minute": 27}
